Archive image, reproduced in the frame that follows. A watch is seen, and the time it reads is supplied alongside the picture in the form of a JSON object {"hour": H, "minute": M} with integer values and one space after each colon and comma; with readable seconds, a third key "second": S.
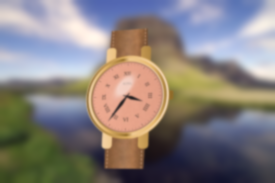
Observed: {"hour": 3, "minute": 36}
